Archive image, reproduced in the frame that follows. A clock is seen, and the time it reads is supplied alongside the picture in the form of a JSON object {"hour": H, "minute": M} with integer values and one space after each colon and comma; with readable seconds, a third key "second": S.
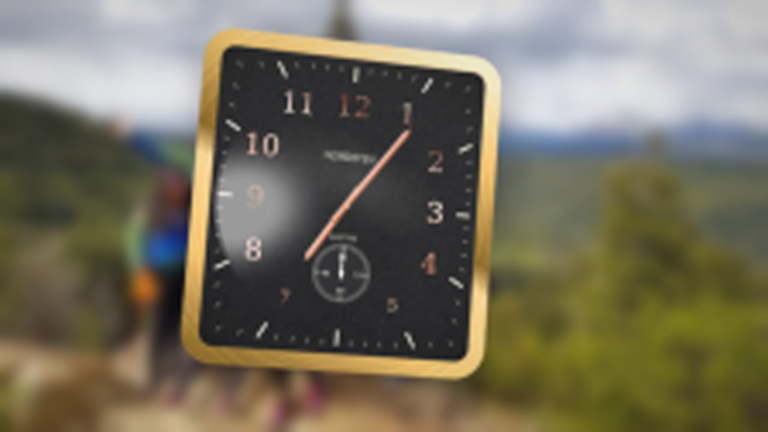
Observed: {"hour": 7, "minute": 6}
